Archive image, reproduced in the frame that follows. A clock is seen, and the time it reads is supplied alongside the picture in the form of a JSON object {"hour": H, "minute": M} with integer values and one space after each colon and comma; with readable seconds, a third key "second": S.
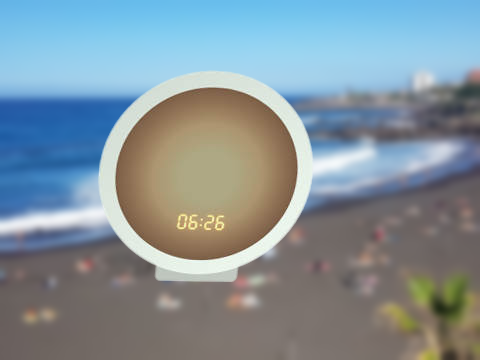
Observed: {"hour": 6, "minute": 26}
